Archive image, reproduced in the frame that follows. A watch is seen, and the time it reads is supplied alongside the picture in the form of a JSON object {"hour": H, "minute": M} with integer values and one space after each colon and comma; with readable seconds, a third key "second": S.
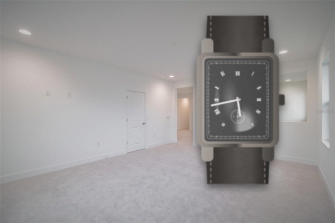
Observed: {"hour": 5, "minute": 43}
